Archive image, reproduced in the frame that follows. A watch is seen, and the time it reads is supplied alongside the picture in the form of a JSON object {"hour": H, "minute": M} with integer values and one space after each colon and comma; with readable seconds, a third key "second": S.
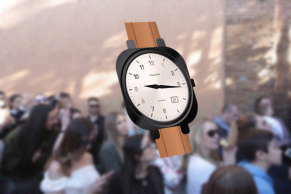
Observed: {"hour": 9, "minute": 16}
